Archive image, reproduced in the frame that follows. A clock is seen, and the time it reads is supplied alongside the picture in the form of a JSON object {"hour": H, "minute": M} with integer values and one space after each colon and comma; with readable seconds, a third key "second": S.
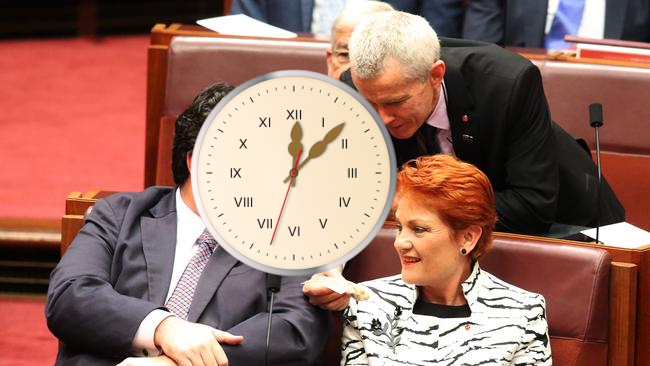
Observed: {"hour": 12, "minute": 7, "second": 33}
